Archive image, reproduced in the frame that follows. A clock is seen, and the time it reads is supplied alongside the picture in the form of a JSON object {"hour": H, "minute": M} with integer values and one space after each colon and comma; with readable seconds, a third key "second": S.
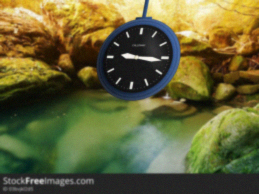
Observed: {"hour": 9, "minute": 16}
